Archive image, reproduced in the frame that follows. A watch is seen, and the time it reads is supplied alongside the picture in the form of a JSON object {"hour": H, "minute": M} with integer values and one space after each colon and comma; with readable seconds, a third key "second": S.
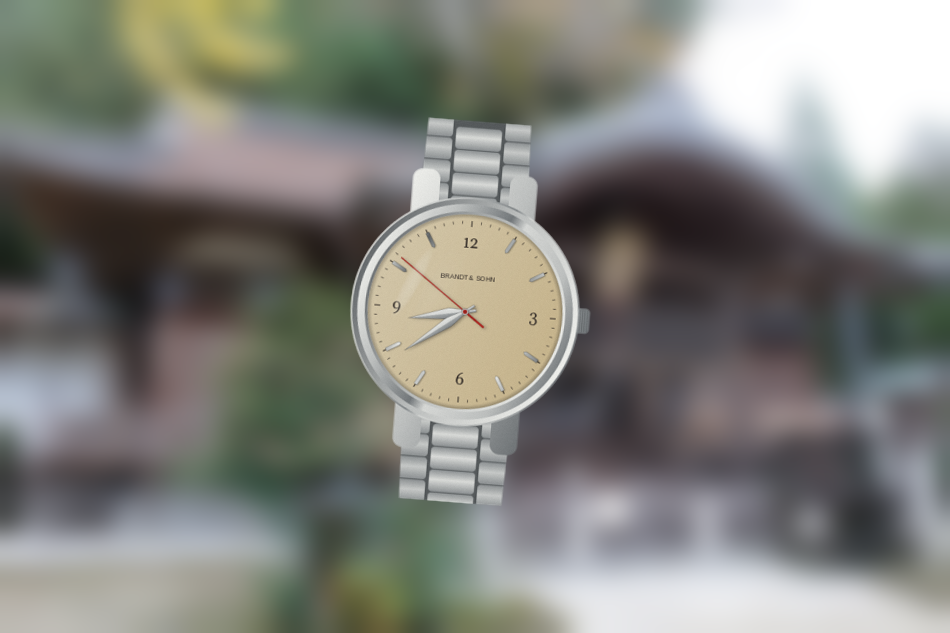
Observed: {"hour": 8, "minute": 38, "second": 51}
